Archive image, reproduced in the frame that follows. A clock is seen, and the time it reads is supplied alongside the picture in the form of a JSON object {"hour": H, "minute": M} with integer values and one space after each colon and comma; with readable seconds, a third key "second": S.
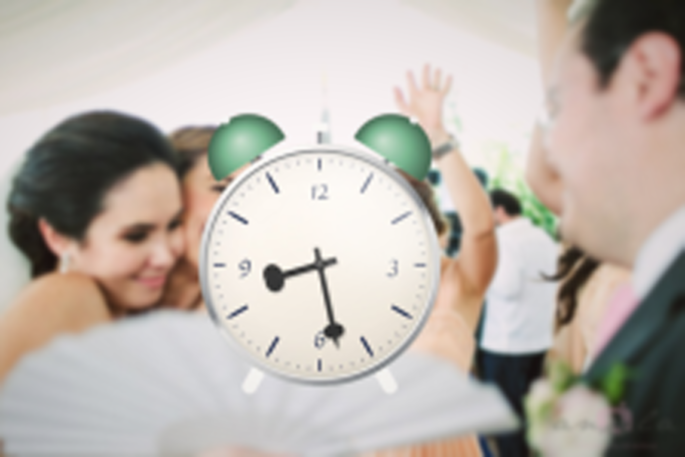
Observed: {"hour": 8, "minute": 28}
